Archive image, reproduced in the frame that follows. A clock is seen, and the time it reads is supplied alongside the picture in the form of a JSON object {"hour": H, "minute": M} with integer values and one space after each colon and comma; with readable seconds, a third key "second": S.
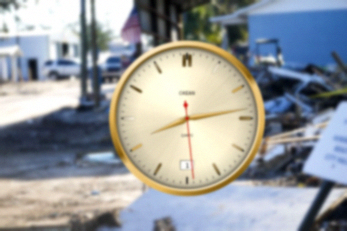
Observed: {"hour": 8, "minute": 13, "second": 29}
